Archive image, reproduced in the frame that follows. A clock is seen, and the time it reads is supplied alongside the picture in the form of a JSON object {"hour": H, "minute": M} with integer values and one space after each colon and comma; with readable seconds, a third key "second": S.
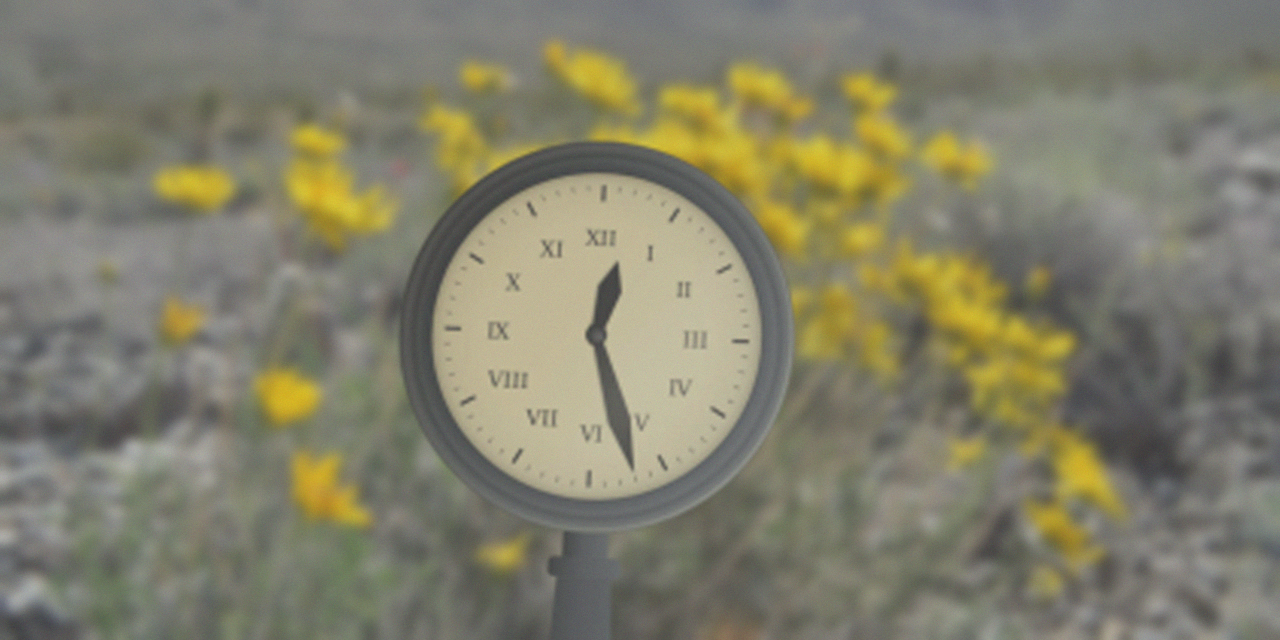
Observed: {"hour": 12, "minute": 27}
